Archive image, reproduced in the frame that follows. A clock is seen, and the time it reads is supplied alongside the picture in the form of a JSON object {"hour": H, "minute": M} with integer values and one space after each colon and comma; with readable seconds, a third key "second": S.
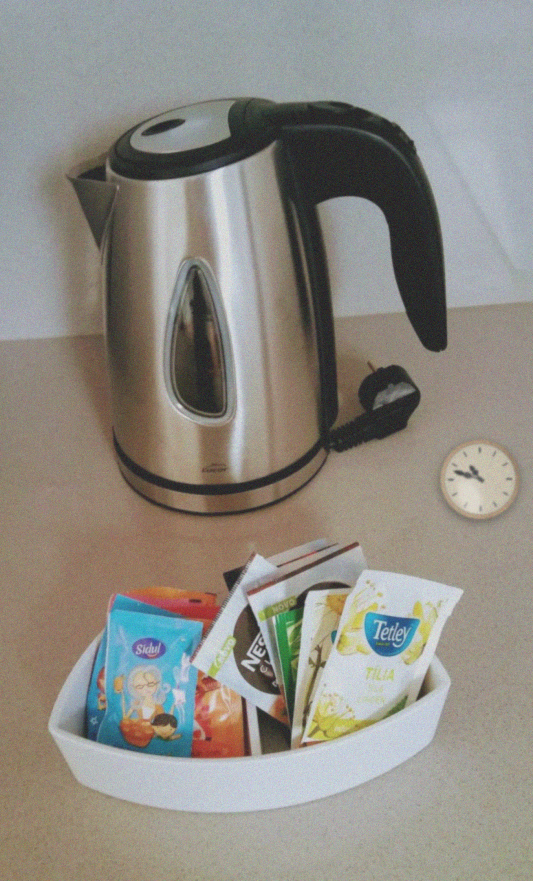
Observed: {"hour": 10, "minute": 48}
